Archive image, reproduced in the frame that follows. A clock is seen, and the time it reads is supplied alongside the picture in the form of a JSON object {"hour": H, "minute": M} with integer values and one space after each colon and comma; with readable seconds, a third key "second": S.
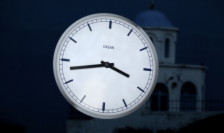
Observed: {"hour": 3, "minute": 43}
